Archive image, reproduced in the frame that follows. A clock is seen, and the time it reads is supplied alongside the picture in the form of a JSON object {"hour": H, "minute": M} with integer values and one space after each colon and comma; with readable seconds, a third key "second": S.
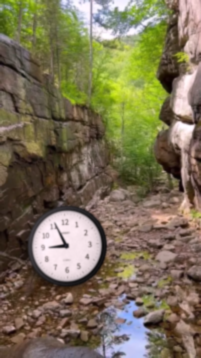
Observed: {"hour": 8, "minute": 56}
